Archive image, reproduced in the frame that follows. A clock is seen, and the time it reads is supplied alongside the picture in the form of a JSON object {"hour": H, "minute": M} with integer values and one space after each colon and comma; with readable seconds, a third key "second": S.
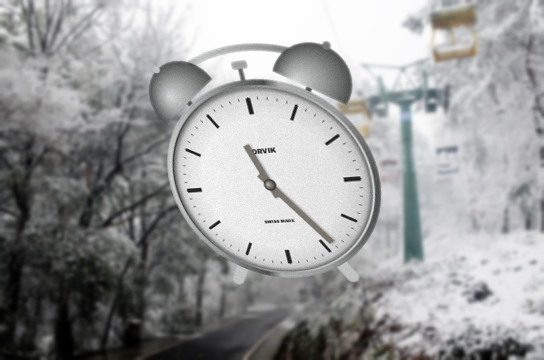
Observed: {"hour": 11, "minute": 24}
